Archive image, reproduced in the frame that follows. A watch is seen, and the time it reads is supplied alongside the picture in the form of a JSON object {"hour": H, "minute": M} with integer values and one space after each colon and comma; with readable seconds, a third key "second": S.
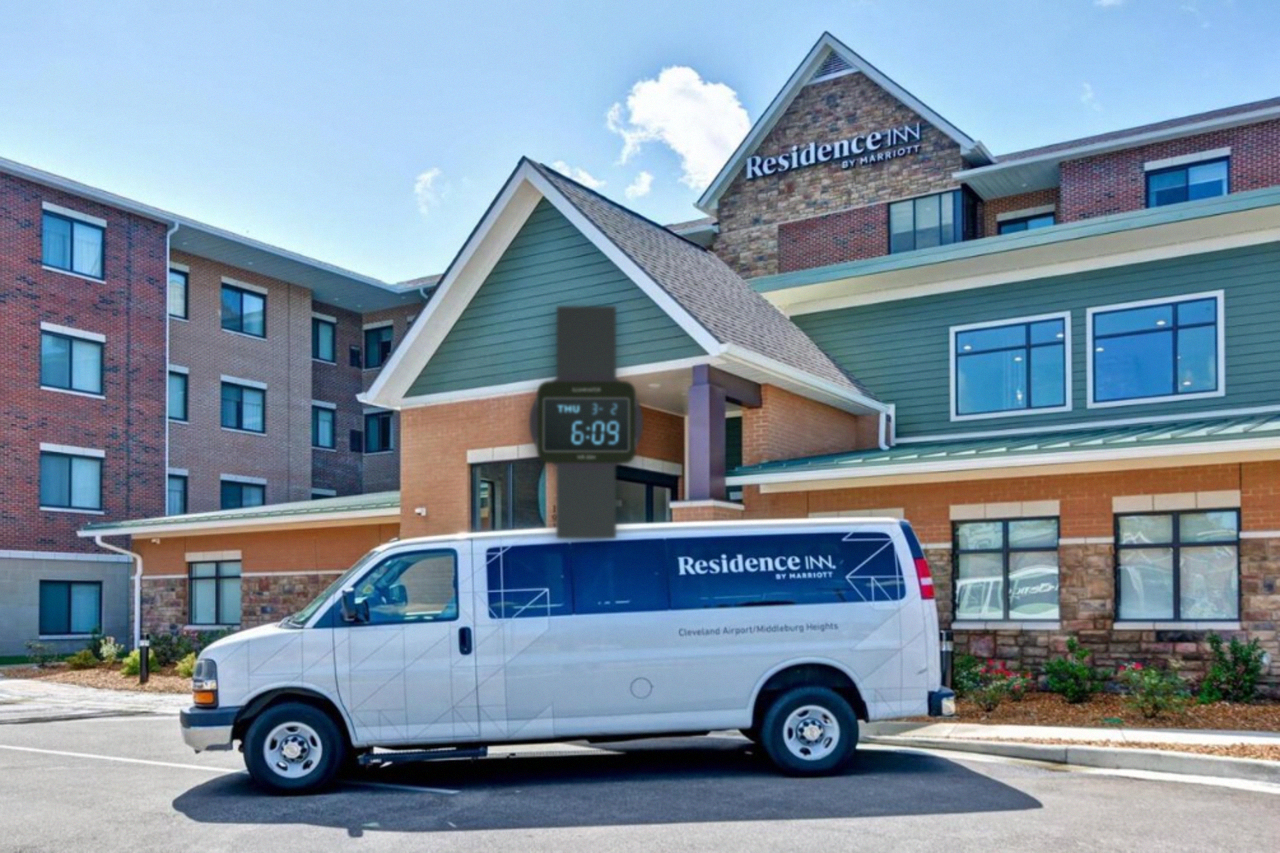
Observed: {"hour": 6, "minute": 9}
